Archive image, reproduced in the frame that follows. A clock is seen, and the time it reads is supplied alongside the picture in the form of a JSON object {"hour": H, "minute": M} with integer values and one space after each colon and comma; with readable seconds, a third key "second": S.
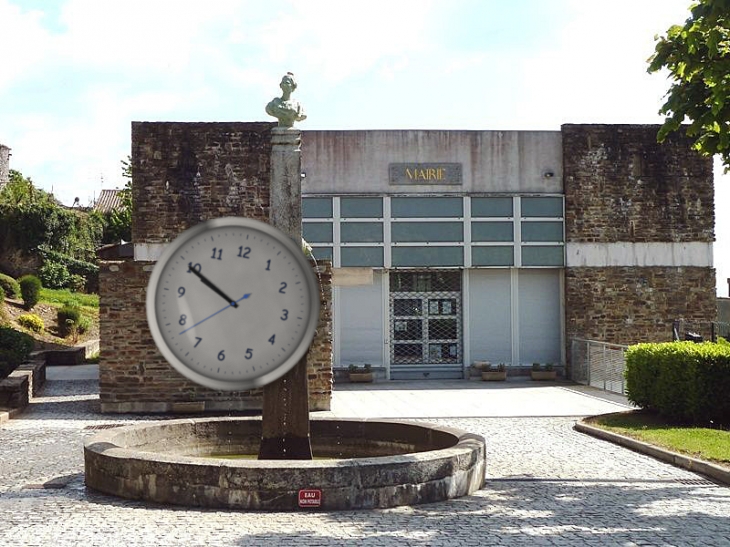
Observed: {"hour": 9, "minute": 49, "second": 38}
